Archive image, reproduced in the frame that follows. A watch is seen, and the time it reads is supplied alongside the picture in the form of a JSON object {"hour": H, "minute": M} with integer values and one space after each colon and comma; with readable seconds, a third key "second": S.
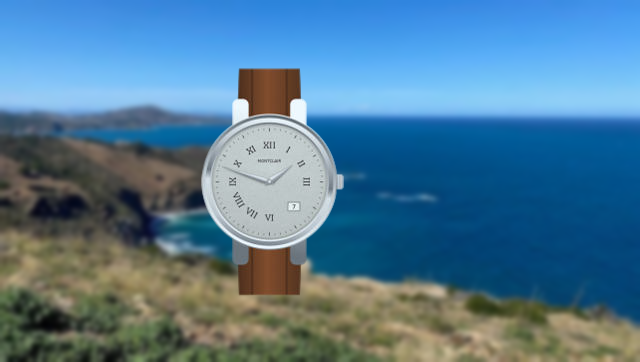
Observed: {"hour": 1, "minute": 48}
